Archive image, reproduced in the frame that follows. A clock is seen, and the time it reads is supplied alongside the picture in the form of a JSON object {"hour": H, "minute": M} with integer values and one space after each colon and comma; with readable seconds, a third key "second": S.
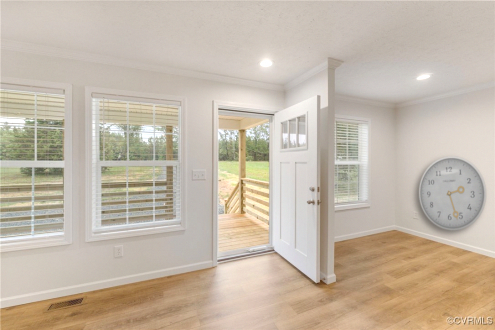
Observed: {"hour": 2, "minute": 27}
